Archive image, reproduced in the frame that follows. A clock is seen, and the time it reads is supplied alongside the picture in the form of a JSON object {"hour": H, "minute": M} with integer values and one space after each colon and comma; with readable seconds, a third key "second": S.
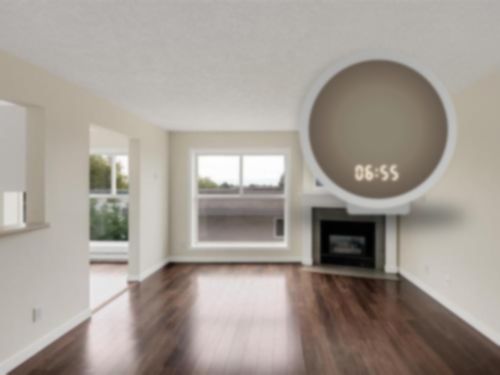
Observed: {"hour": 6, "minute": 55}
